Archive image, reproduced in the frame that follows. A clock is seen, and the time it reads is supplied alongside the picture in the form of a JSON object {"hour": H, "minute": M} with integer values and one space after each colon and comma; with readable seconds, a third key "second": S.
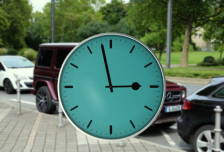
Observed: {"hour": 2, "minute": 58}
